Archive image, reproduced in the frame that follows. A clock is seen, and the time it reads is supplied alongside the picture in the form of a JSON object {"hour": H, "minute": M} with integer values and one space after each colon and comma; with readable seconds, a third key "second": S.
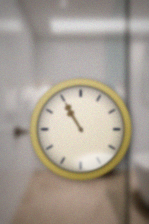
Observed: {"hour": 10, "minute": 55}
